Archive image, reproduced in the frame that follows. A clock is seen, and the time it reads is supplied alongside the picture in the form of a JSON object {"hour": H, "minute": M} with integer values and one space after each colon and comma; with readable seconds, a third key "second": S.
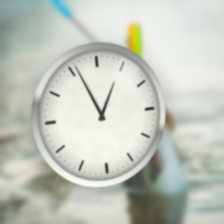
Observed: {"hour": 12, "minute": 56}
